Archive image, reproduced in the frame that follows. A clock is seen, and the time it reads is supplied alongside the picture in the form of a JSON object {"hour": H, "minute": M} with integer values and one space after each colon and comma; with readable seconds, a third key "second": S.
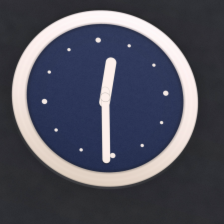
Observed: {"hour": 12, "minute": 31}
